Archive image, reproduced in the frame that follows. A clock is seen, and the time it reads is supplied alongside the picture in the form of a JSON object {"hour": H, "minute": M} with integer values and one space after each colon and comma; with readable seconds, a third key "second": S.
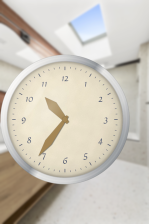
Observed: {"hour": 10, "minute": 36}
